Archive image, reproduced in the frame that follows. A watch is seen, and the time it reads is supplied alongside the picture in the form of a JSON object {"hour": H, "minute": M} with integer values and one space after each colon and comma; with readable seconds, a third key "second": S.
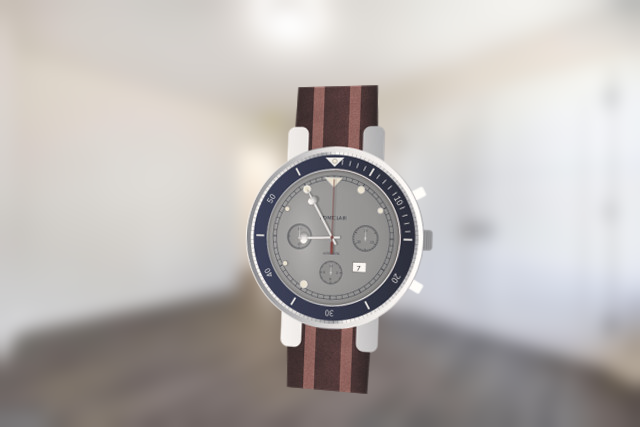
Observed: {"hour": 8, "minute": 55}
